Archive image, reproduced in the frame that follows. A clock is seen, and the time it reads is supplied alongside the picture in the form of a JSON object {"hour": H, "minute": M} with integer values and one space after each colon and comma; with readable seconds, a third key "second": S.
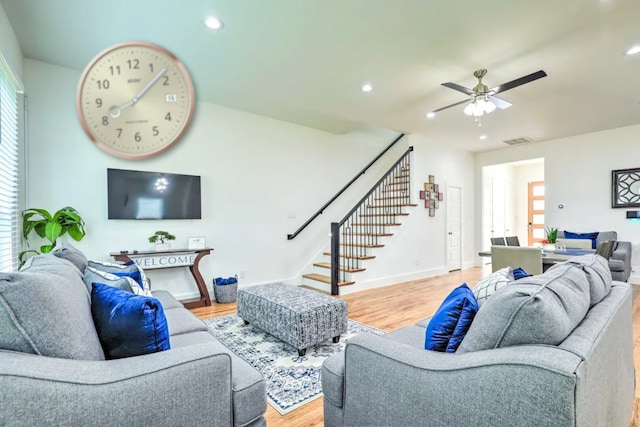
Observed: {"hour": 8, "minute": 8}
